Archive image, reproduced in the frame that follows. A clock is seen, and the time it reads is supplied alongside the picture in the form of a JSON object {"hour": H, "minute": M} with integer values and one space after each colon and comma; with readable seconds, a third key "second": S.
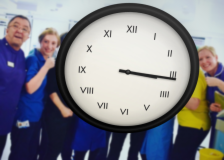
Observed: {"hour": 3, "minute": 16}
